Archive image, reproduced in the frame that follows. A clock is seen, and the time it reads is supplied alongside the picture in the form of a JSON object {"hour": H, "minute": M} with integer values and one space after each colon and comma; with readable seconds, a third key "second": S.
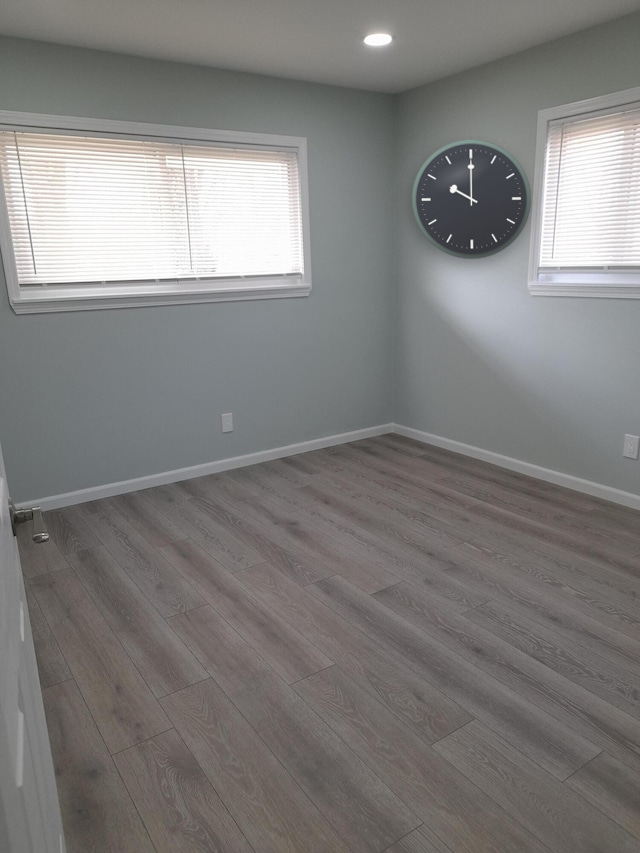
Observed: {"hour": 10, "minute": 0}
